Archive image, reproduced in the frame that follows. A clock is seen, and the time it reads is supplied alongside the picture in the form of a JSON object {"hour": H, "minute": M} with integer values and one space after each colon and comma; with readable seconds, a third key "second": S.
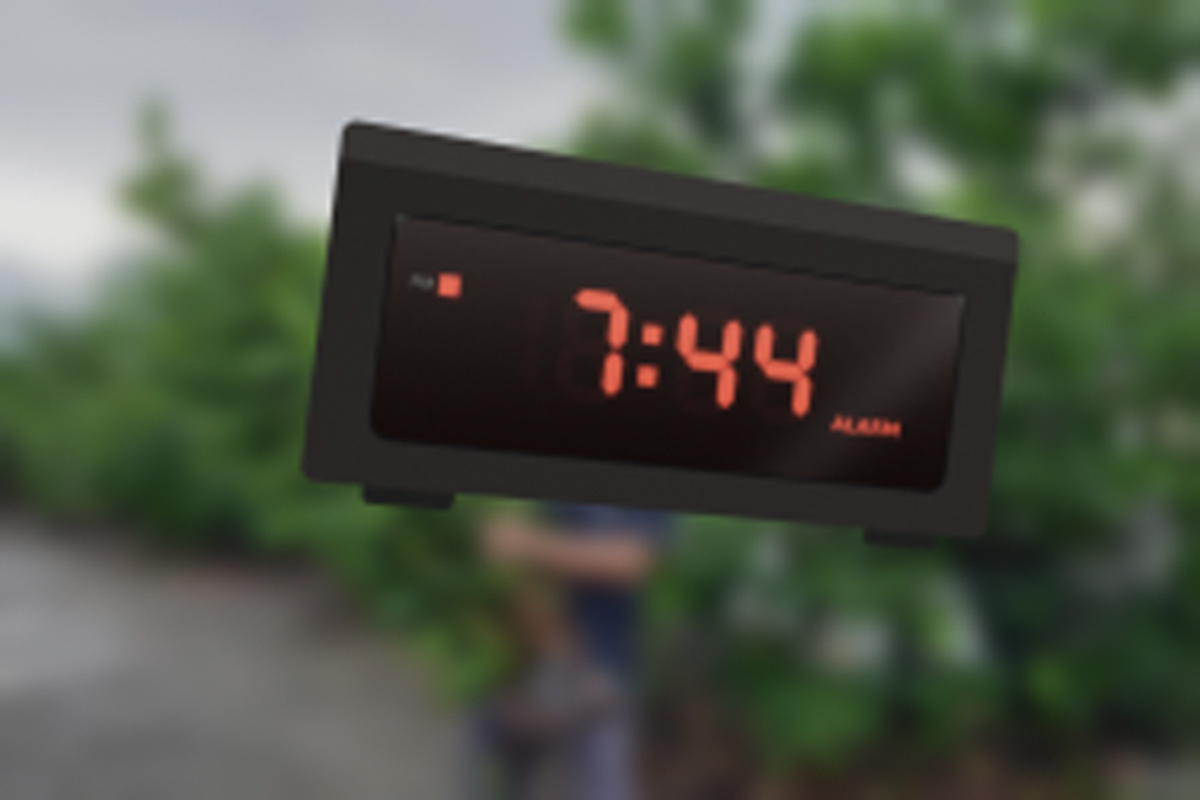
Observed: {"hour": 7, "minute": 44}
